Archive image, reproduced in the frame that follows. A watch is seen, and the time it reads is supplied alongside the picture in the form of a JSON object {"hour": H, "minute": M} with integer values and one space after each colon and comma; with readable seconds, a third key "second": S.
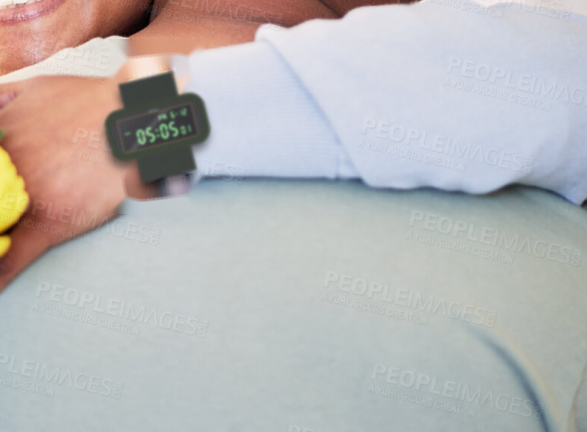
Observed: {"hour": 5, "minute": 5}
